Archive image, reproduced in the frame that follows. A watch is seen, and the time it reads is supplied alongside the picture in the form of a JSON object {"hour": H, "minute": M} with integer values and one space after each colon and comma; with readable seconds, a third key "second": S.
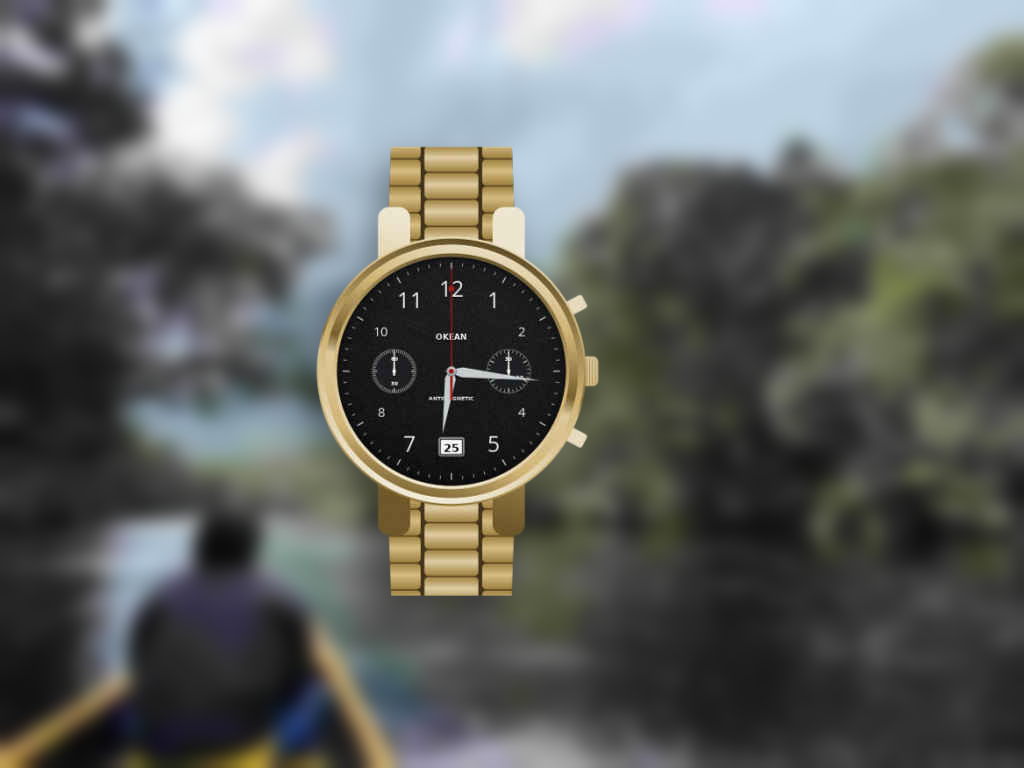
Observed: {"hour": 6, "minute": 16}
